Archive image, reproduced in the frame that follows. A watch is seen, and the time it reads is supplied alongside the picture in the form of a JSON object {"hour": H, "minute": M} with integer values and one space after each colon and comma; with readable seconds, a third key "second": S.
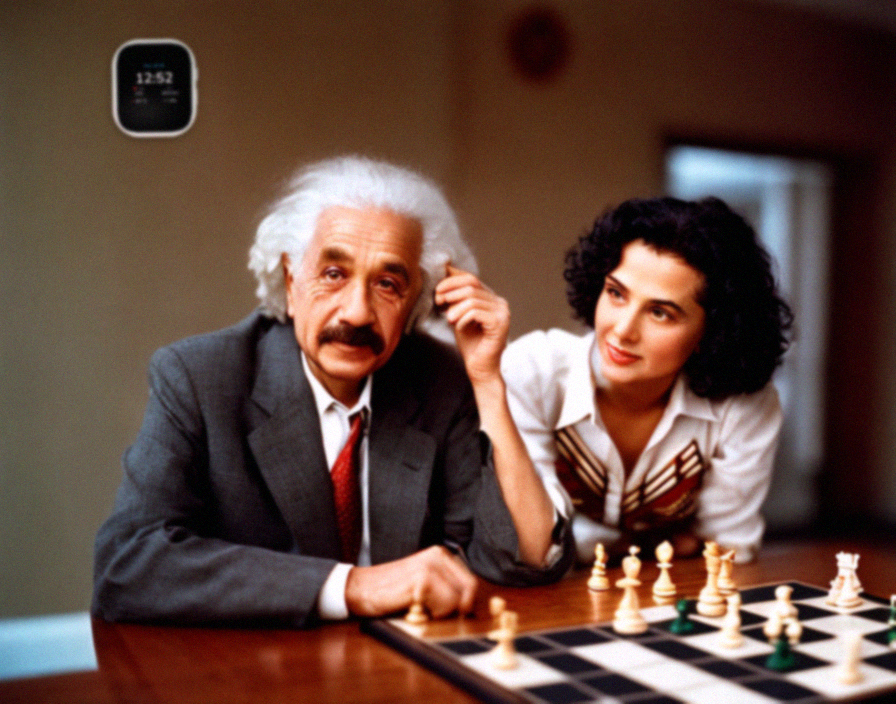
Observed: {"hour": 12, "minute": 52}
